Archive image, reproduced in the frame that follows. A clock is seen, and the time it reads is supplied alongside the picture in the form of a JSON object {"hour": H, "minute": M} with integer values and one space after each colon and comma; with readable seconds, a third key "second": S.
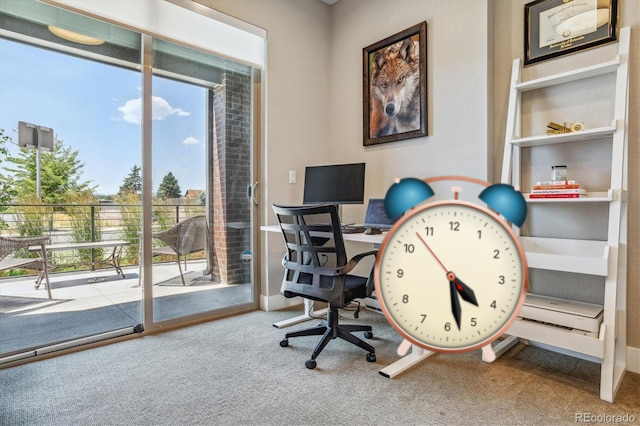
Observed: {"hour": 4, "minute": 27, "second": 53}
